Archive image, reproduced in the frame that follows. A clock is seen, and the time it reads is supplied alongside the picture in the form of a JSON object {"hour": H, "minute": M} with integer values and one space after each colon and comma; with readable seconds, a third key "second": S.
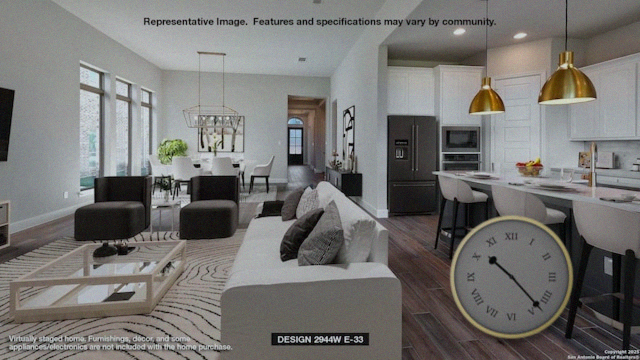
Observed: {"hour": 10, "minute": 23}
